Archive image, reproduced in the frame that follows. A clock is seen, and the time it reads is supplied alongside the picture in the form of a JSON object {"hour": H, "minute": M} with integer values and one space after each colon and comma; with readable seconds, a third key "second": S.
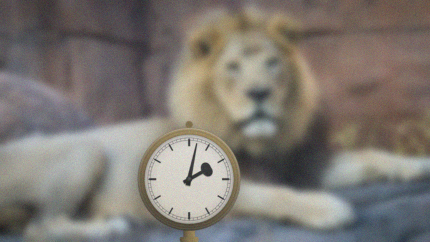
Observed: {"hour": 2, "minute": 2}
